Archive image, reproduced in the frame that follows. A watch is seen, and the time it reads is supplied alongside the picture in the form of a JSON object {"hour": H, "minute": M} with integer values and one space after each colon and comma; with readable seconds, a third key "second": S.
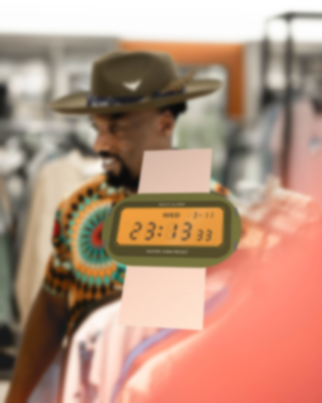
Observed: {"hour": 23, "minute": 13}
